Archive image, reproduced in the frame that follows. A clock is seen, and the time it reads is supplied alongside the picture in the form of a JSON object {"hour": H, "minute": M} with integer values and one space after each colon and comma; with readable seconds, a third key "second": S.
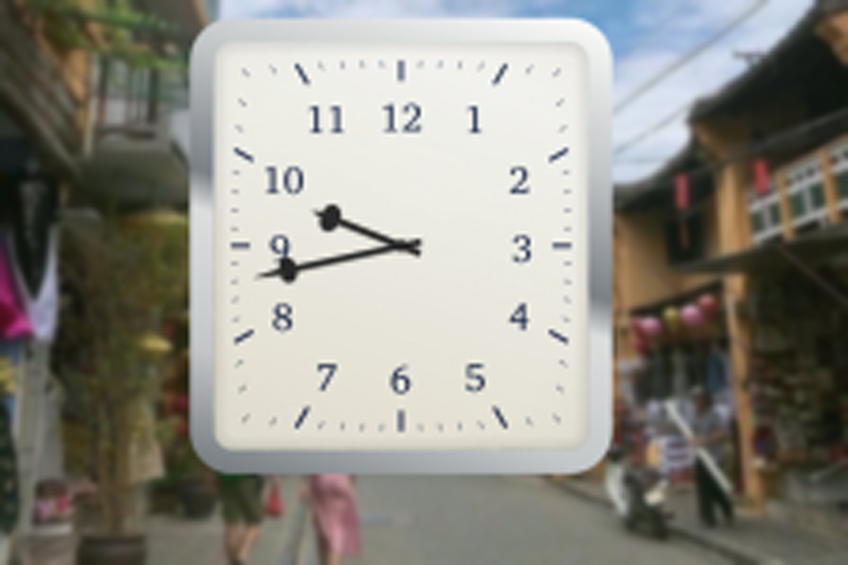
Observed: {"hour": 9, "minute": 43}
